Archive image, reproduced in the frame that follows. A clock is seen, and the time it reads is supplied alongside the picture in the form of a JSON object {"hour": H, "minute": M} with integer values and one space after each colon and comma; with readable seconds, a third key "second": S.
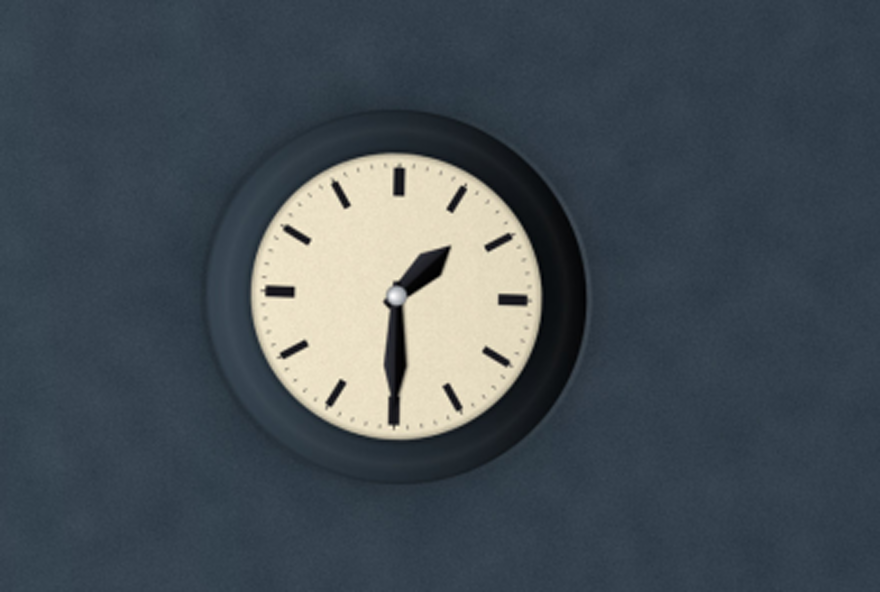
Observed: {"hour": 1, "minute": 30}
